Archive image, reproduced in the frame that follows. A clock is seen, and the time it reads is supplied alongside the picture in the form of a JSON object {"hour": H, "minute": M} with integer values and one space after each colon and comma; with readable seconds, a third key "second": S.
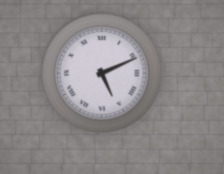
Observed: {"hour": 5, "minute": 11}
